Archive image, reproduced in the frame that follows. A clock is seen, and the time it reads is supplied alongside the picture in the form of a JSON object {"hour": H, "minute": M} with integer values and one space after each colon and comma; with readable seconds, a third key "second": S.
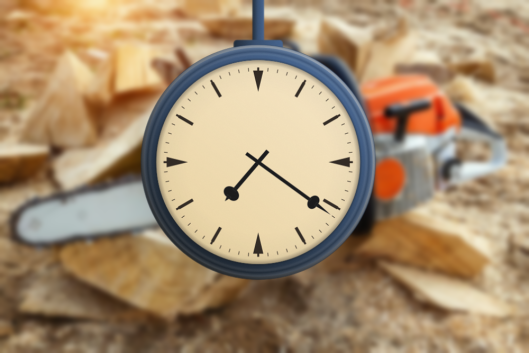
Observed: {"hour": 7, "minute": 21}
